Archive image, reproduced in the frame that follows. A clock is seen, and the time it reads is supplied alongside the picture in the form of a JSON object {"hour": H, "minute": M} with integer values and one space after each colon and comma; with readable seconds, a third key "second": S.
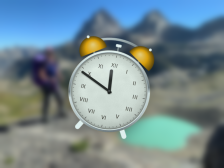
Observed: {"hour": 11, "minute": 49}
